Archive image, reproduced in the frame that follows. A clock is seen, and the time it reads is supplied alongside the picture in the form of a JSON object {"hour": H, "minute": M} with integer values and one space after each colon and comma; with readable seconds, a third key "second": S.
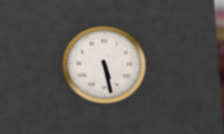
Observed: {"hour": 5, "minute": 28}
